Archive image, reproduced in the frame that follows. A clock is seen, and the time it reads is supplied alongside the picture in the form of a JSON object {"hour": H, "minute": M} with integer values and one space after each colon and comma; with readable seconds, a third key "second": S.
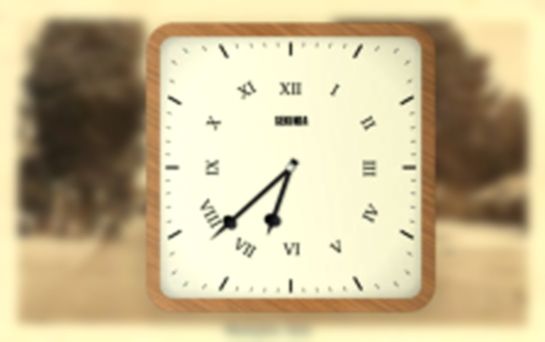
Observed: {"hour": 6, "minute": 38}
